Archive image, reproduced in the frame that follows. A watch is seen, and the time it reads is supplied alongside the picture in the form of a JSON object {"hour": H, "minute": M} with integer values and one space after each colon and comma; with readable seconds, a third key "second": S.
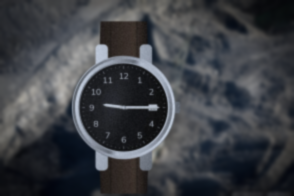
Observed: {"hour": 9, "minute": 15}
